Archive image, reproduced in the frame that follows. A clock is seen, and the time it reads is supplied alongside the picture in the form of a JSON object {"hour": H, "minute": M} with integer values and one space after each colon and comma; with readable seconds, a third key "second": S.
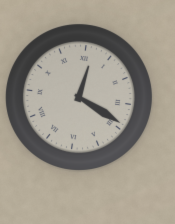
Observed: {"hour": 12, "minute": 19}
